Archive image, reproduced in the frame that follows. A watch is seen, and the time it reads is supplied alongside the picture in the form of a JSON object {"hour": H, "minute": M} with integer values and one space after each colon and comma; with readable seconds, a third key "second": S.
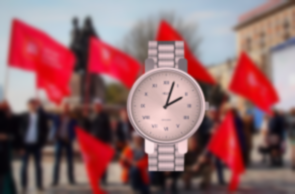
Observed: {"hour": 2, "minute": 3}
